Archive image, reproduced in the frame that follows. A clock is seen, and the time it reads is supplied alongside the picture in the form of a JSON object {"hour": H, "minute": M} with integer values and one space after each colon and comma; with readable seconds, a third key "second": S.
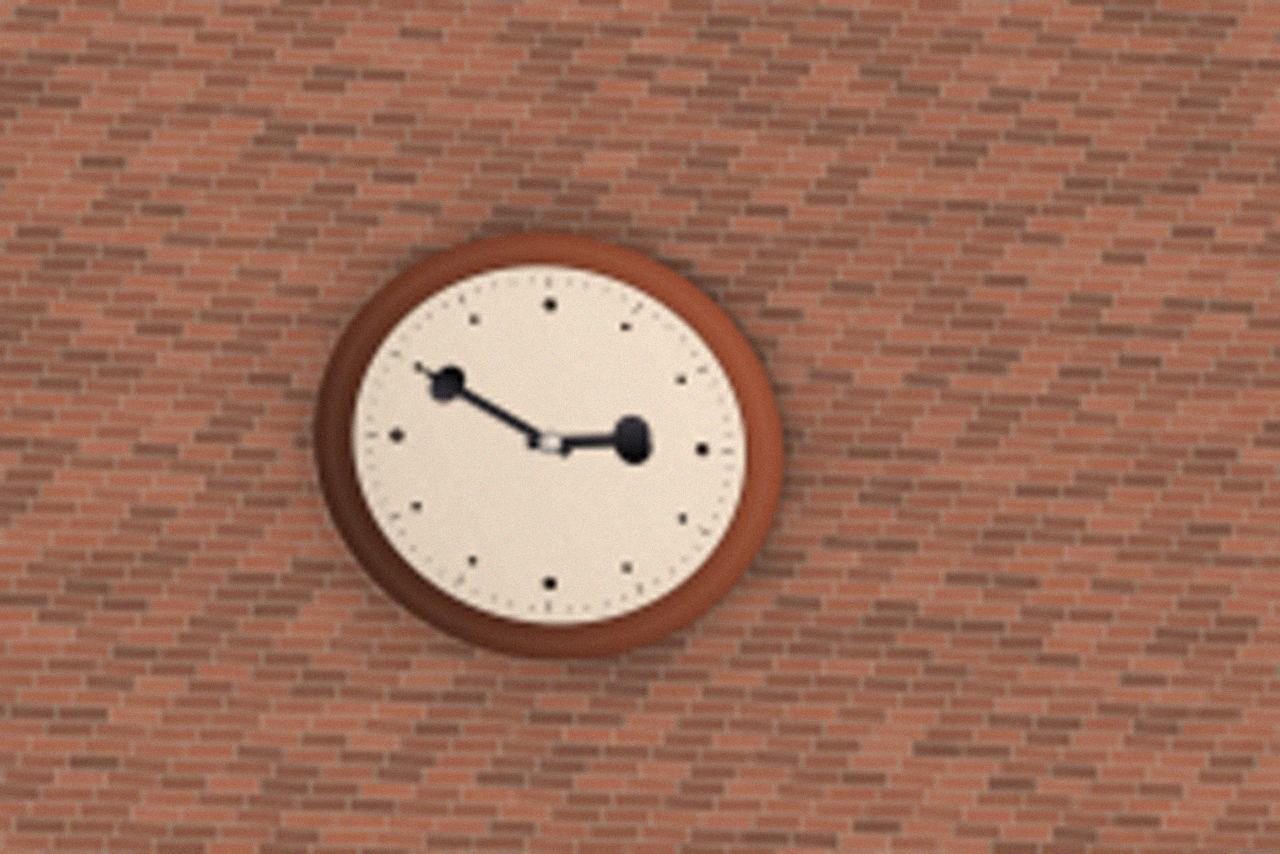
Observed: {"hour": 2, "minute": 50}
